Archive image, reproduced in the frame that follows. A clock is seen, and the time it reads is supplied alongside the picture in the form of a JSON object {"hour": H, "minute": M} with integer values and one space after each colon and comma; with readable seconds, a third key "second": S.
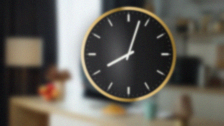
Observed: {"hour": 8, "minute": 3}
